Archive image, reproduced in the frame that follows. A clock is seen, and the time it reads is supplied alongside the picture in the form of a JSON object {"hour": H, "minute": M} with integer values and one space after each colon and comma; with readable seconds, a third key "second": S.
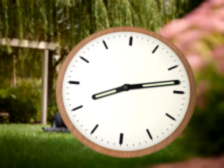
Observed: {"hour": 8, "minute": 13}
